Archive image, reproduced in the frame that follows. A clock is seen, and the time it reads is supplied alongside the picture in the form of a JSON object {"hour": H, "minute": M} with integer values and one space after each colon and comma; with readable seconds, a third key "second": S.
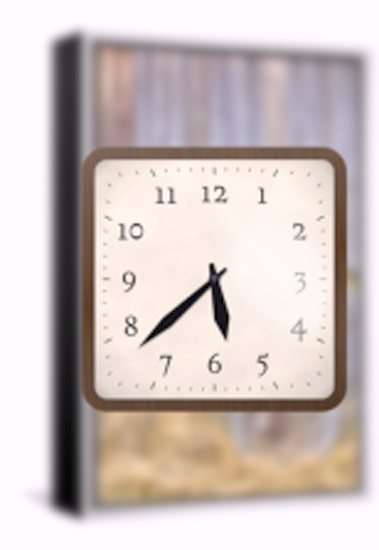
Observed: {"hour": 5, "minute": 38}
